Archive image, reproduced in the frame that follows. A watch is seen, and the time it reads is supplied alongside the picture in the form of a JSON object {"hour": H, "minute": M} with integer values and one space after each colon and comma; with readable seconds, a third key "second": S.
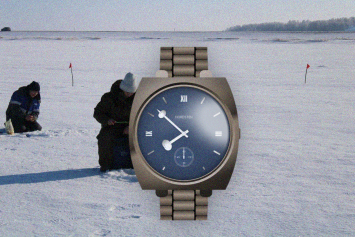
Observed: {"hour": 7, "minute": 52}
